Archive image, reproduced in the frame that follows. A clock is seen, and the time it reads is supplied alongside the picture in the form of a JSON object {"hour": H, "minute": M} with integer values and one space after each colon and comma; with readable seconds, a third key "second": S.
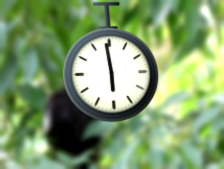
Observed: {"hour": 5, "minute": 59}
